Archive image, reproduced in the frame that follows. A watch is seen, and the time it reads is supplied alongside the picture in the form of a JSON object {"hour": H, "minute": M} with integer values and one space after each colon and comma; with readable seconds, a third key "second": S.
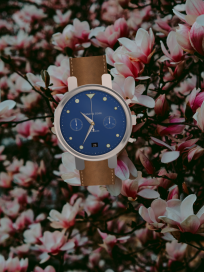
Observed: {"hour": 10, "minute": 35}
